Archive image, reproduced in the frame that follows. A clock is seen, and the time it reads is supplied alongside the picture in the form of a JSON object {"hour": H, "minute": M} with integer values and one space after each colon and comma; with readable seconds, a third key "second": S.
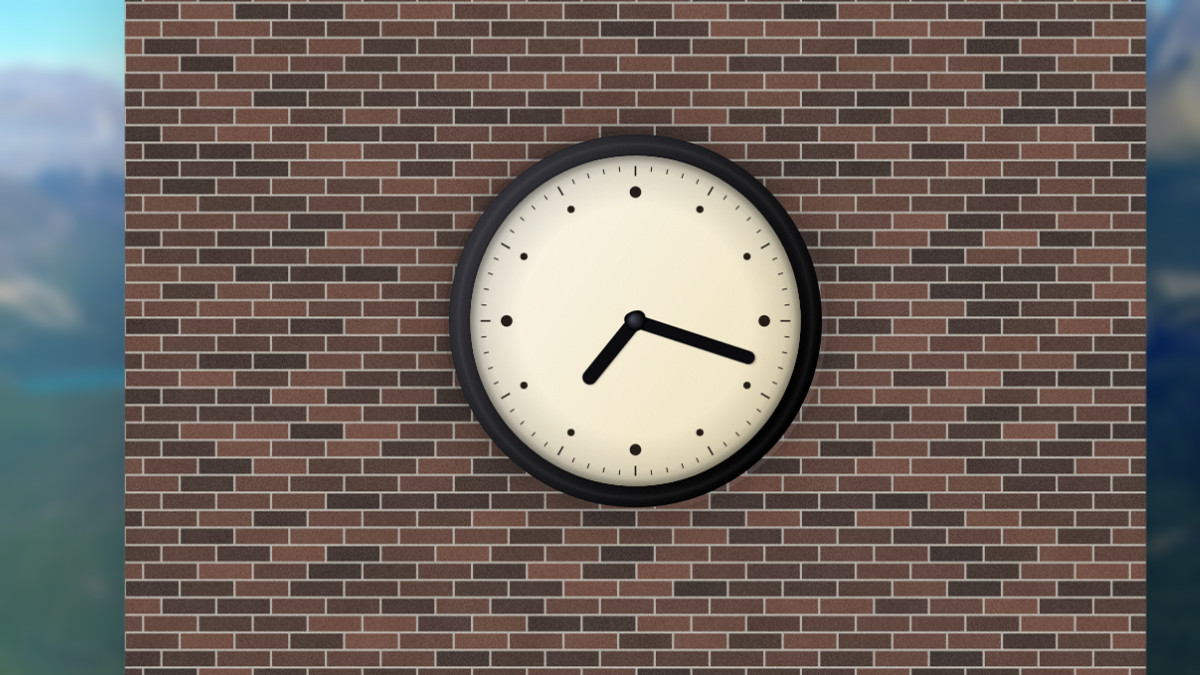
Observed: {"hour": 7, "minute": 18}
